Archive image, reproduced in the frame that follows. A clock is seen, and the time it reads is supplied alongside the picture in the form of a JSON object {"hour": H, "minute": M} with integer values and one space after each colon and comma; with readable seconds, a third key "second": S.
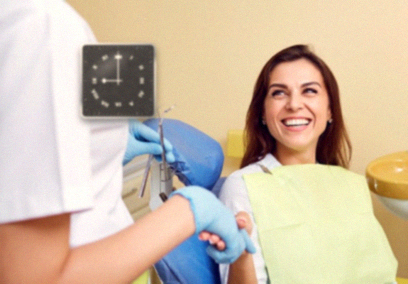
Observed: {"hour": 9, "minute": 0}
